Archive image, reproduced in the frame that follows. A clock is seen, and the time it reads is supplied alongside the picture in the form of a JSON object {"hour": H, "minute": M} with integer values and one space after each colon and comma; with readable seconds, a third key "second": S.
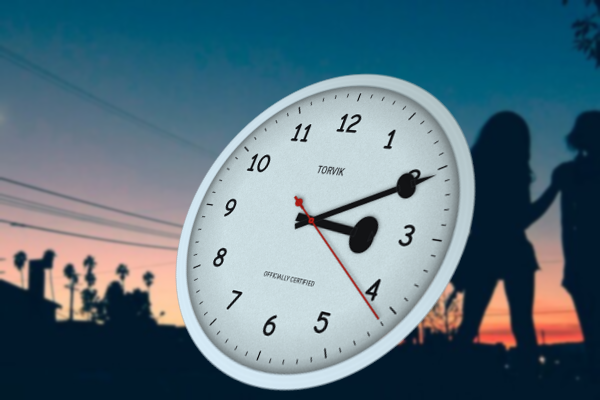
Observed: {"hour": 3, "minute": 10, "second": 21}
